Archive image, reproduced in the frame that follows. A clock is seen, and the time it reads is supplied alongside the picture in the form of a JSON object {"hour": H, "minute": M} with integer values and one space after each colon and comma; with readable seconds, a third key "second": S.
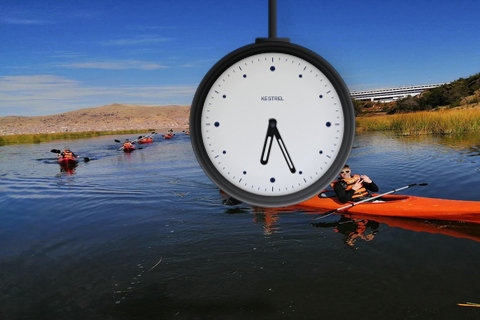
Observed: {"hour": 6, "minute": 26}
